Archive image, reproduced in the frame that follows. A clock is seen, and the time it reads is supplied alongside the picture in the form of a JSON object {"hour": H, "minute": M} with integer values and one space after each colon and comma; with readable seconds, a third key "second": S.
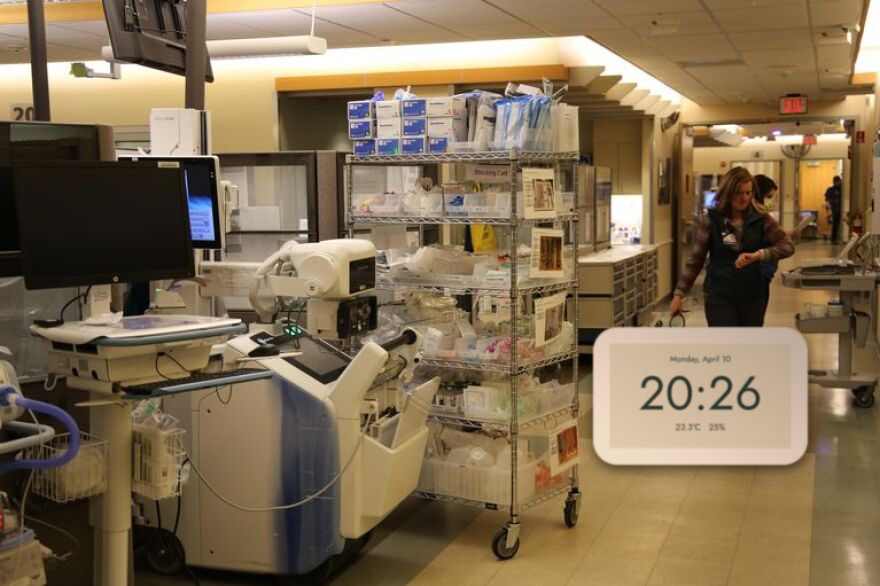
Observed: {"hour": 20, "minute": 26}
